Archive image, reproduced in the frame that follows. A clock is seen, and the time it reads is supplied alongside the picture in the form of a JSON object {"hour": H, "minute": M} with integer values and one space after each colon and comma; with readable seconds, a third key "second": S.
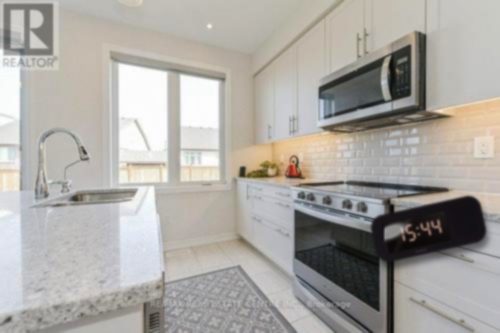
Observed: {"hour": 15, "minute": 44}
